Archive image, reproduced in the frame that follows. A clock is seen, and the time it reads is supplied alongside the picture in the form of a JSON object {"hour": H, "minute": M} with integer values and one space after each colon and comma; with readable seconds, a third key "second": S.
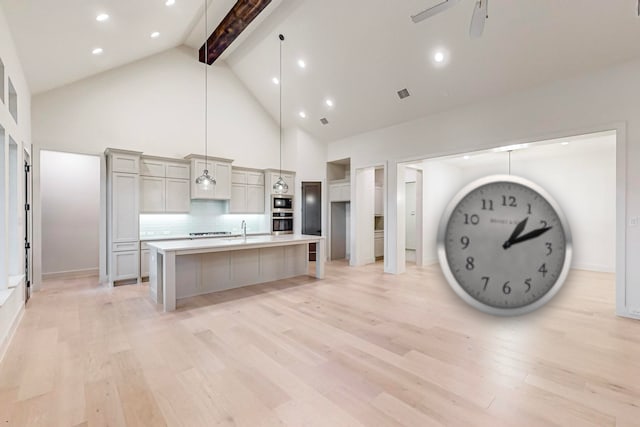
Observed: {"hour": 1, "minute": 11}
